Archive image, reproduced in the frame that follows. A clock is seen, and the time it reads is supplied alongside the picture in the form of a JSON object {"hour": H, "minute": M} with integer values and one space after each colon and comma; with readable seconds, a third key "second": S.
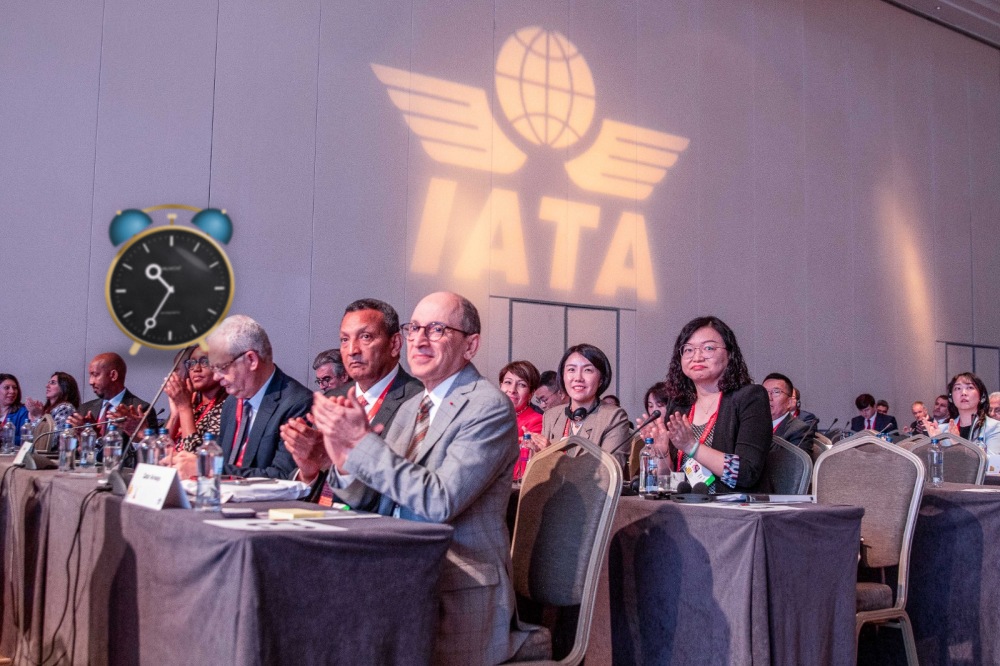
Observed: {"hour": 10, "minute": 35}
